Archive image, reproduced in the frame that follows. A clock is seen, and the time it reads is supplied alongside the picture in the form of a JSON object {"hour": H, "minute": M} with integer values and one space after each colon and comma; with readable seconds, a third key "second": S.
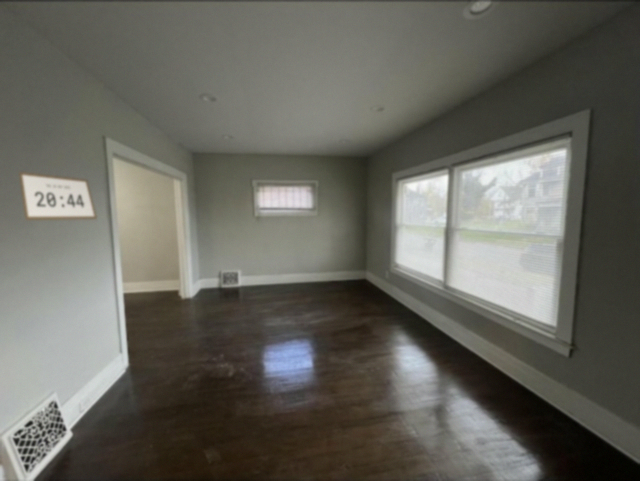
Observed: {"hour": 20, "minute": 44}
